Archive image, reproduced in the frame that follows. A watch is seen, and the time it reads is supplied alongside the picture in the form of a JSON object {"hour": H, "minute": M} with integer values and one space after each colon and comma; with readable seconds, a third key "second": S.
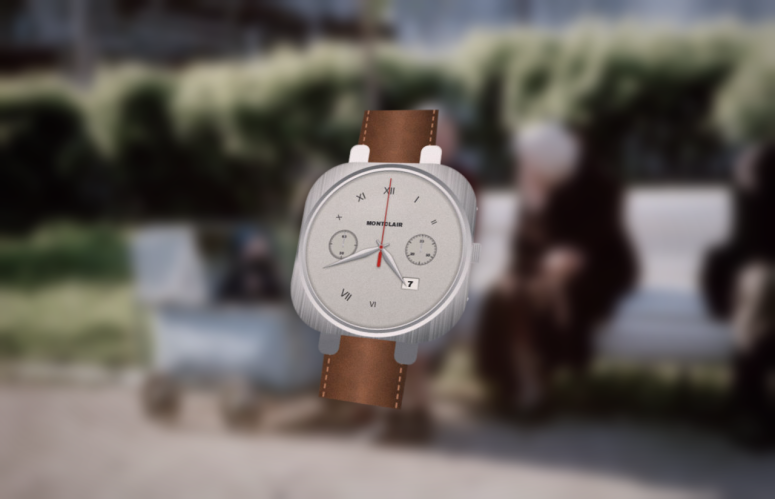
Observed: {"hour": 4, "minute": 41}
